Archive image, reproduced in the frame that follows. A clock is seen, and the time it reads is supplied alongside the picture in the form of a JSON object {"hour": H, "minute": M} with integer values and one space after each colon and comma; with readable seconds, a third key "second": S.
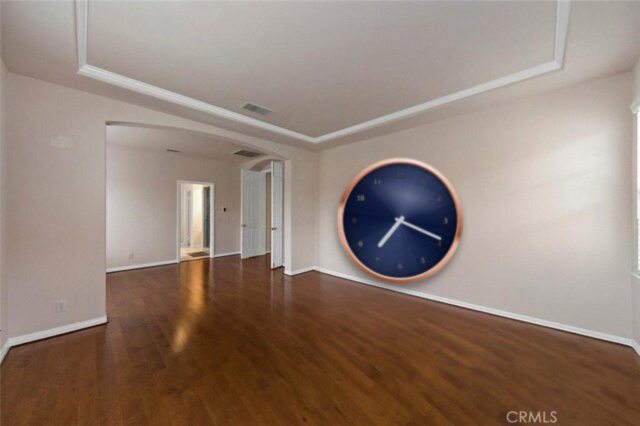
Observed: {"hour": 7, "minute": 19}
